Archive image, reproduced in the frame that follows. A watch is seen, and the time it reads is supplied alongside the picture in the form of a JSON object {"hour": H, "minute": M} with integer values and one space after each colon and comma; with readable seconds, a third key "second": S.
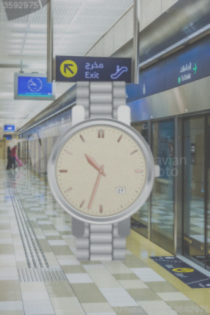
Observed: {"hour": 10, "minute": 33}
